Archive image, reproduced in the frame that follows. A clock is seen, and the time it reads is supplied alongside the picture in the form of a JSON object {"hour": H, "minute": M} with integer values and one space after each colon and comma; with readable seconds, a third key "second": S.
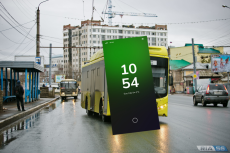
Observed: {"hour": 10, "minute": 54}
